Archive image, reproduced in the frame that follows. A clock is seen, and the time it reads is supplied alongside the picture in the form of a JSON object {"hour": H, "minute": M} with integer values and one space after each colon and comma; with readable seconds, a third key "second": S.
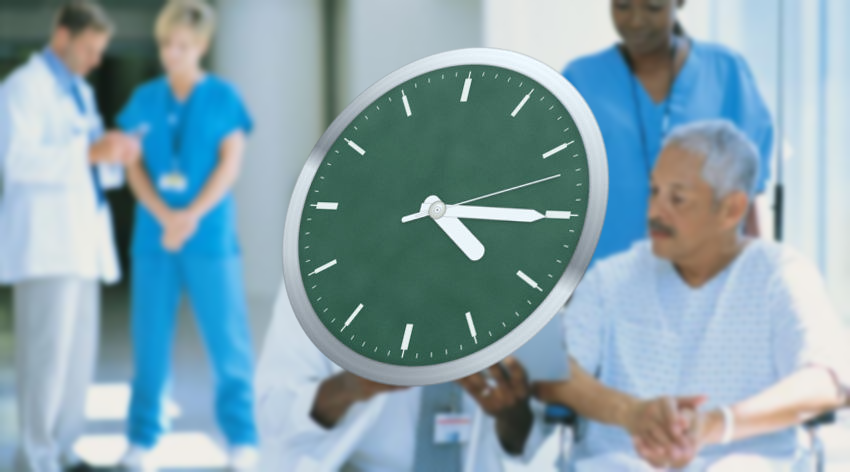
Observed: {"hour": 4, "minute": 15, "second": 12}
